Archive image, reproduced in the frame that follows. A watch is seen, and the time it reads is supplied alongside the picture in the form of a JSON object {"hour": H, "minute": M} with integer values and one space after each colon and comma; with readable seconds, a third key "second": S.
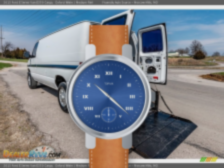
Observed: {"hour": 10, "minute": 22}
